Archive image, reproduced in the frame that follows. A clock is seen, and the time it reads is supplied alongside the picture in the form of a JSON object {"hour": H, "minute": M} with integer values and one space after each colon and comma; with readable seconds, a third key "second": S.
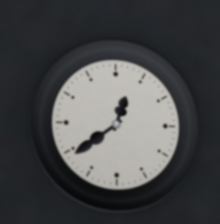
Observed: {"hour": 12, "minute": 39}
